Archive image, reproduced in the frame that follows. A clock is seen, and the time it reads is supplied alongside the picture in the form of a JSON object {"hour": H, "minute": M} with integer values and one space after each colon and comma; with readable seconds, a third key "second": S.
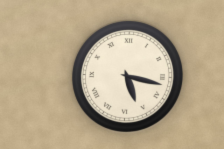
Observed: {"hour": 5, "minute": 17}
